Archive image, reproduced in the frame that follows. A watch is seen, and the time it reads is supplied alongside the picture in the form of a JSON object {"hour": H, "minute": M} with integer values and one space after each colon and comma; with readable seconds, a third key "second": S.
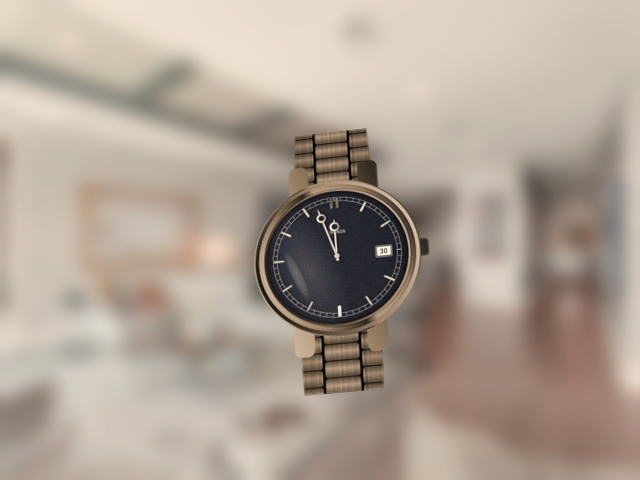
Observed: {"hour": 11, "minute": 57}
